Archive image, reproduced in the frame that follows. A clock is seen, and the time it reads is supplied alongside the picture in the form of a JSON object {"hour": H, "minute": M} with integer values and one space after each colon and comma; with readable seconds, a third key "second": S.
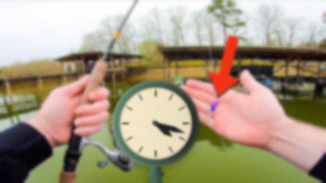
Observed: {"hour": 4, "minute": 18}
